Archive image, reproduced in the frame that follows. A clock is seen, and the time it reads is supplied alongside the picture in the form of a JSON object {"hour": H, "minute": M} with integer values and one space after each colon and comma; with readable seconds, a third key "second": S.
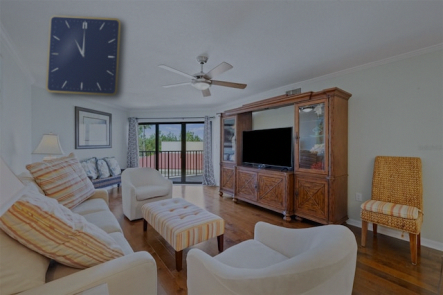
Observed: {"hour": 11, "minute": 0}
